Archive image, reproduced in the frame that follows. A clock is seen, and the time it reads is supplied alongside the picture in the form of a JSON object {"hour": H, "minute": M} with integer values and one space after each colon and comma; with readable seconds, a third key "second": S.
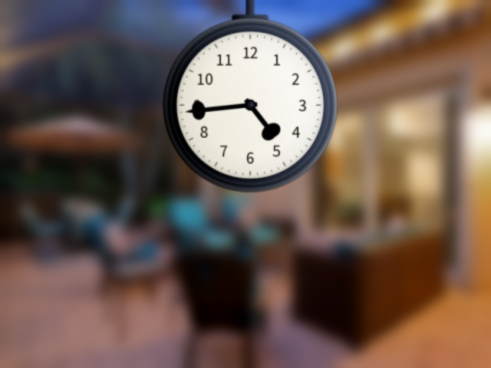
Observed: {"hour": 4, "minute": 44}
